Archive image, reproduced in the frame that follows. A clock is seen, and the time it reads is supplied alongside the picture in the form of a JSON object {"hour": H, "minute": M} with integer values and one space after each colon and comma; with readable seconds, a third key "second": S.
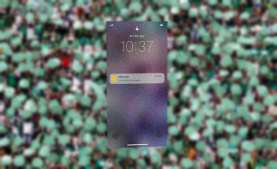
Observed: {"hour": 10, "minute": 37}
